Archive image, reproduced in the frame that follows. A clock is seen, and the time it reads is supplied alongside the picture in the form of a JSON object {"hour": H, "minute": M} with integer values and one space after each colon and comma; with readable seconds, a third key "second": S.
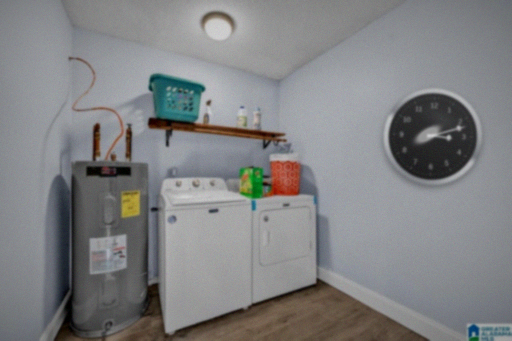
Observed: {"hour": 3, "minute": 12}
